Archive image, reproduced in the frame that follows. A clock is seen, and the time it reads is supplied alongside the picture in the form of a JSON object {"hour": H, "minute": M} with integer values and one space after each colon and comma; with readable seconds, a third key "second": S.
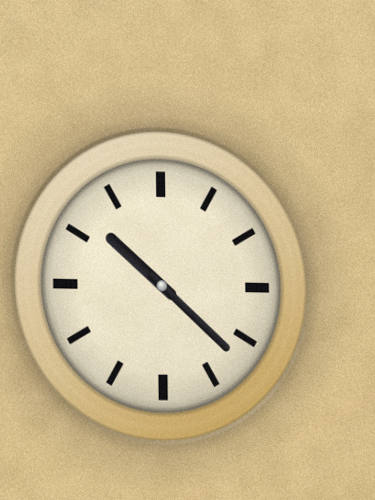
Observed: {"hour": 10, "minute": 22}
